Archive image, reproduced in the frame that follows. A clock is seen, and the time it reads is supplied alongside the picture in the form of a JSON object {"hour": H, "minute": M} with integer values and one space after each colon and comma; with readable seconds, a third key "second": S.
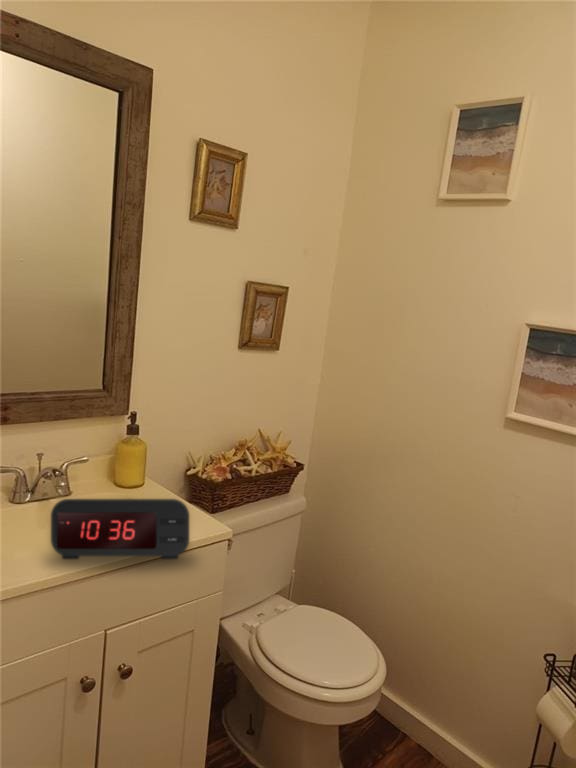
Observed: {"hour": 10, "minute": 36}
